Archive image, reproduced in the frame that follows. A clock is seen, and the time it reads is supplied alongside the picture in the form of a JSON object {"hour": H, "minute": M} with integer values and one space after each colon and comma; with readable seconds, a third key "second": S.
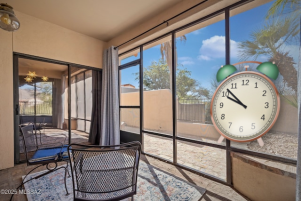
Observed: {"hour": 9, "minute": 52}
